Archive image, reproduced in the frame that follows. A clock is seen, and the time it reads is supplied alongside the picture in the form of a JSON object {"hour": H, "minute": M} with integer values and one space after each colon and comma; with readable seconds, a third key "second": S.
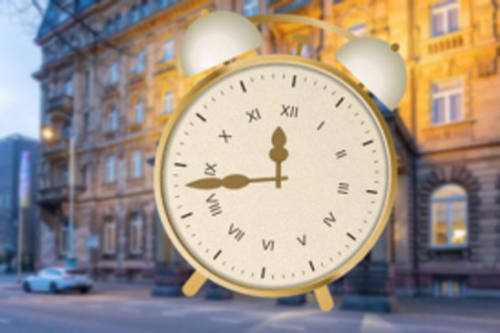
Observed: {"hour": 11, "minute": 43}
